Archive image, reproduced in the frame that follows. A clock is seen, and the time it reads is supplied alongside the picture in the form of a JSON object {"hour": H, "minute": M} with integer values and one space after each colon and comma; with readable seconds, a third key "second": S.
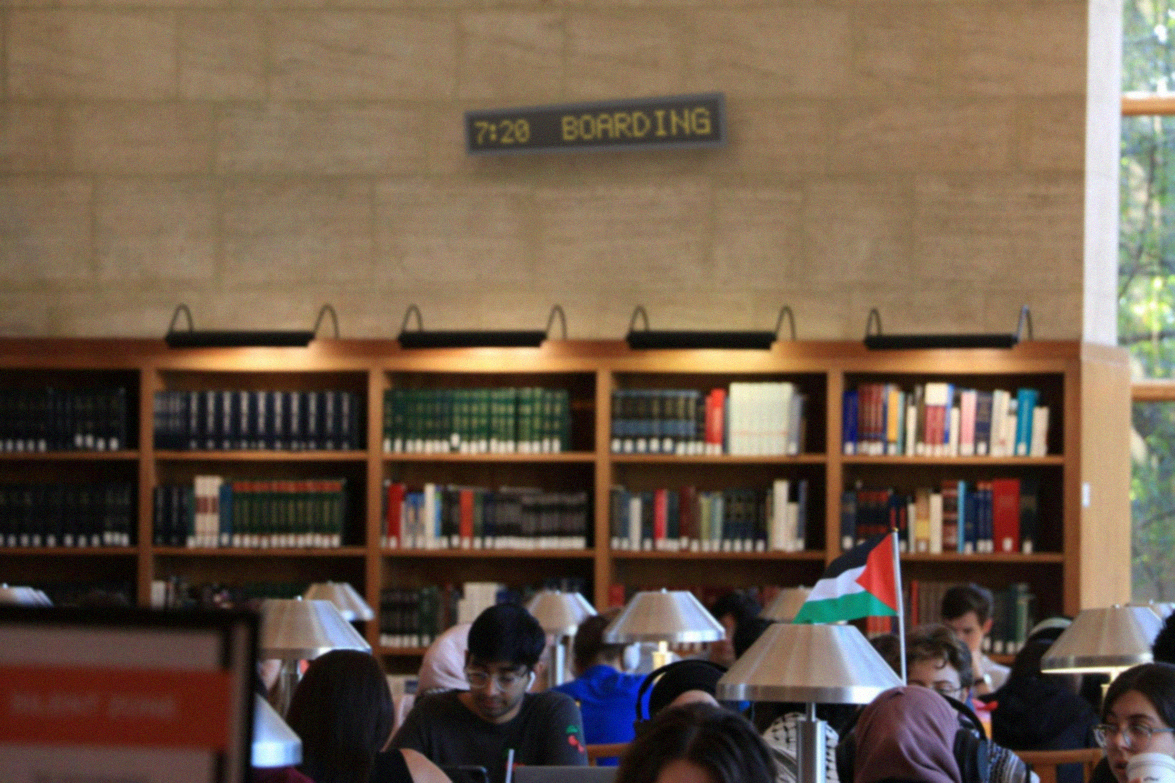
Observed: {"hour": 7, "minute": 20}
